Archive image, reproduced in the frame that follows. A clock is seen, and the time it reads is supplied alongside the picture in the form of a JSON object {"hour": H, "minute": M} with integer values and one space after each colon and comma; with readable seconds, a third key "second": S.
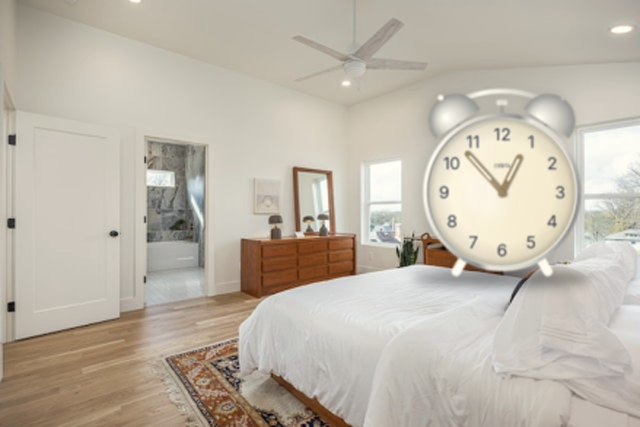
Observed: {"hour": 12, "minute": 53}
